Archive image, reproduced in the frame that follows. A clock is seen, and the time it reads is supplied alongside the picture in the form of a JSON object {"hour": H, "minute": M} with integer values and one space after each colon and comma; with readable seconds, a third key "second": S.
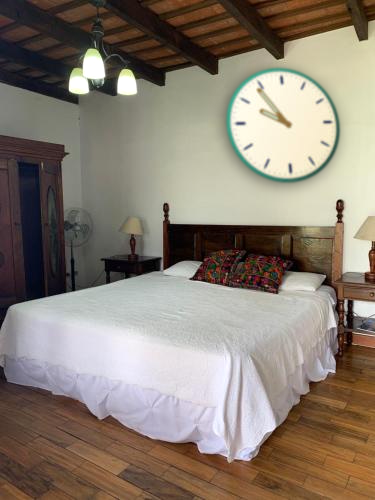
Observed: {"hour": 9, "minute": 54}
